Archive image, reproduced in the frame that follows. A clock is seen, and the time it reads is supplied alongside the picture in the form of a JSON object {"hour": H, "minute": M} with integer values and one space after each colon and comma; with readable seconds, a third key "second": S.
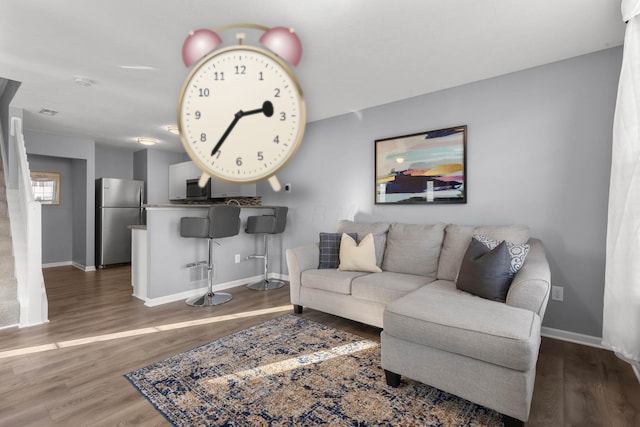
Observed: {"hour": 2, "minute": 36}
